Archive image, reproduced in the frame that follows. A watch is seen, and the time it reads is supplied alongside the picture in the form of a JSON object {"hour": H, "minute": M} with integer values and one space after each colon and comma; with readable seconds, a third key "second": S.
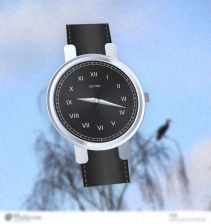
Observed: {"hour": 9, "minute": 18}
